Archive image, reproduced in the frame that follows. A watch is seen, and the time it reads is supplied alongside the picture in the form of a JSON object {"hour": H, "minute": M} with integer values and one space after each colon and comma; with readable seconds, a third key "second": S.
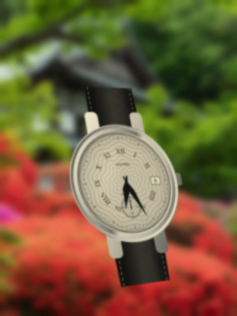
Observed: {"hour": 6, "minute": 26}
